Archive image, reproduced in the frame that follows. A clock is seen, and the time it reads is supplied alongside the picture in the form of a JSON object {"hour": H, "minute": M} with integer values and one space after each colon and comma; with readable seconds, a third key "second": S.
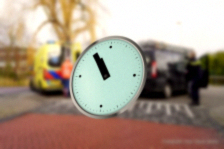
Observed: {"hour": 10, "minute": 54}
